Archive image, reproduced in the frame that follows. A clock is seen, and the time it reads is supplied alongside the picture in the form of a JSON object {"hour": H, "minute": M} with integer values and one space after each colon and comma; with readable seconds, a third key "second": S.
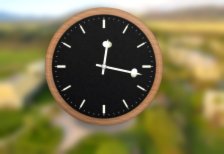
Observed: {"hour": 12, "minute": 17}
